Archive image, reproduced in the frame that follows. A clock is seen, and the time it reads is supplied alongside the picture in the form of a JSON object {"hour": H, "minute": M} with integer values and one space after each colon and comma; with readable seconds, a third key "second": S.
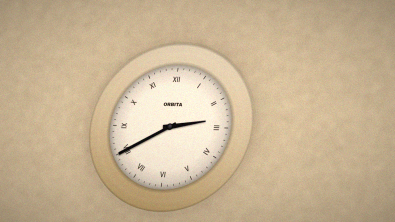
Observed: {"hour": 2, "minute": 40}
